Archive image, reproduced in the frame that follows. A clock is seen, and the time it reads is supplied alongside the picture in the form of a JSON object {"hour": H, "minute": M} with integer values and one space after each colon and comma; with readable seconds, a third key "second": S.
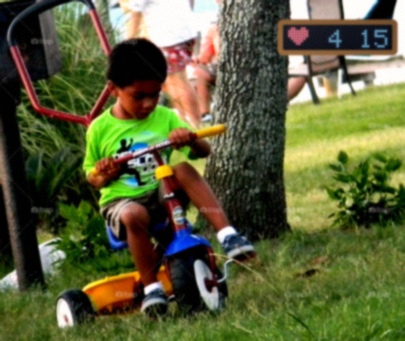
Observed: {"hour": 4, "minute": 15}
